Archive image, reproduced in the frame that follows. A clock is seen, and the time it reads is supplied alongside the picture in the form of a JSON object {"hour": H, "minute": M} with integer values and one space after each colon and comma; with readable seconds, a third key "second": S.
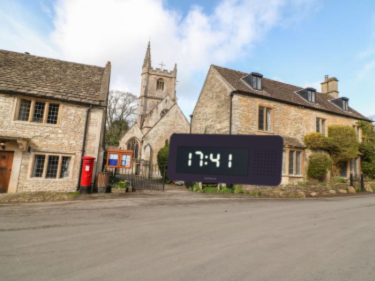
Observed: {"hour": 17, "minute": 41}
